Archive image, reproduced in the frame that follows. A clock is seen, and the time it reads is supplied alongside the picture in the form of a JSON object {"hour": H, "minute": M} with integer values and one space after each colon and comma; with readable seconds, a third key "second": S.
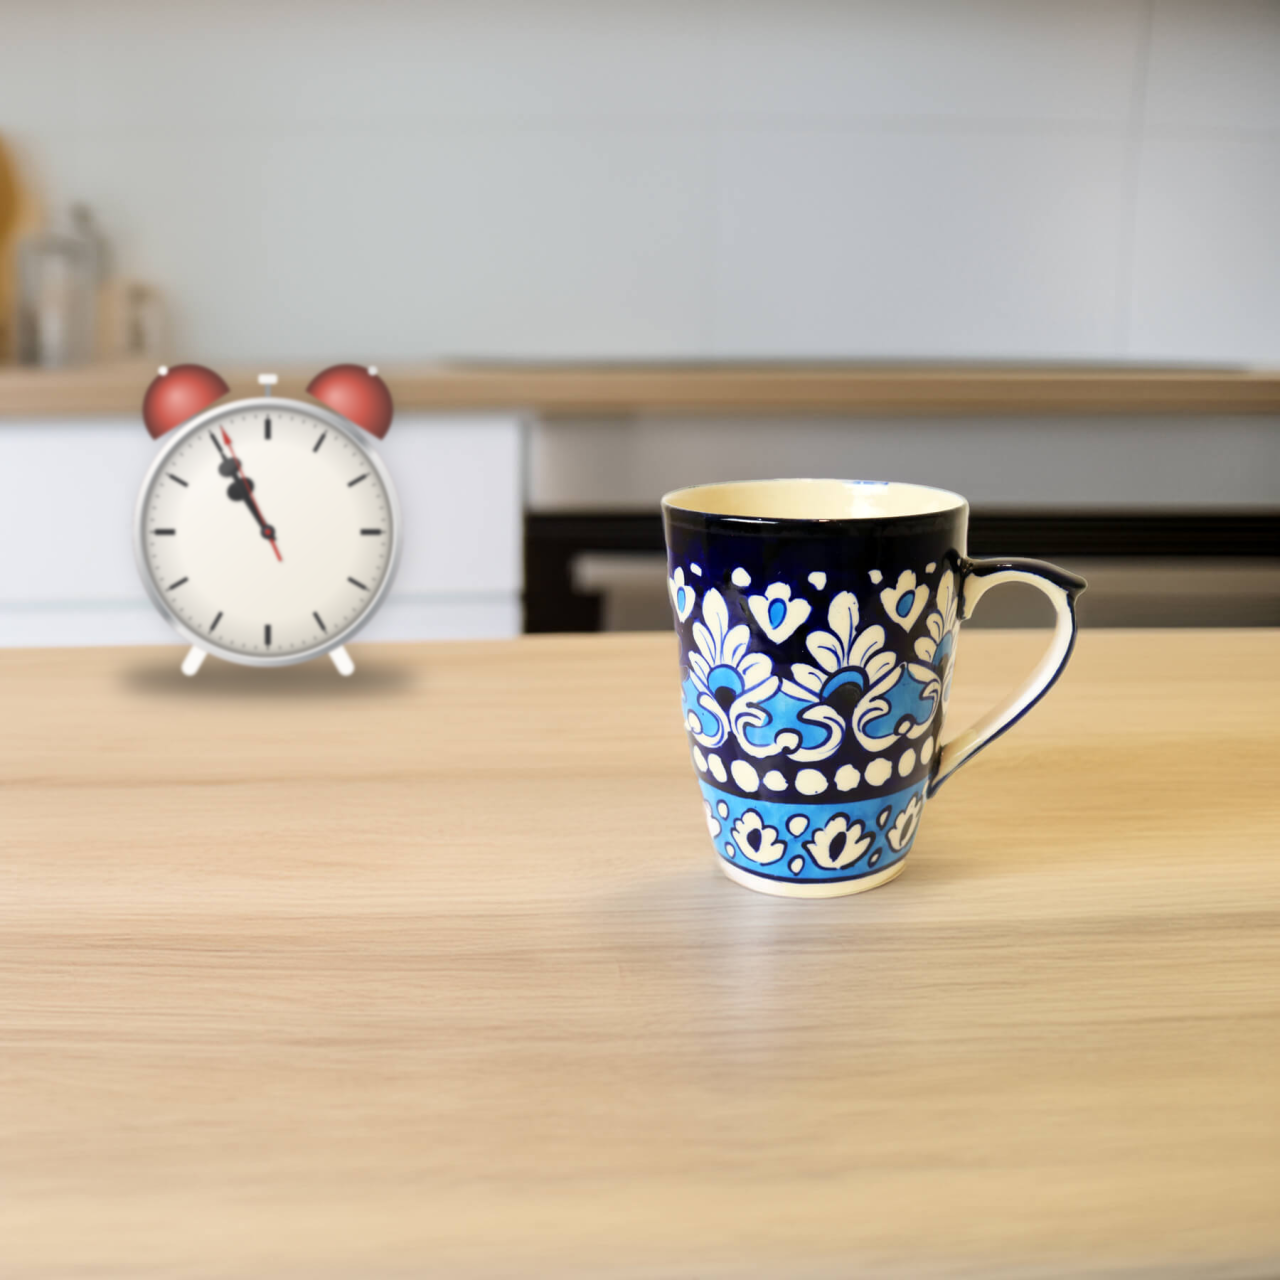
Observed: {"hour": 10, "minute": 54, "second": 56}
